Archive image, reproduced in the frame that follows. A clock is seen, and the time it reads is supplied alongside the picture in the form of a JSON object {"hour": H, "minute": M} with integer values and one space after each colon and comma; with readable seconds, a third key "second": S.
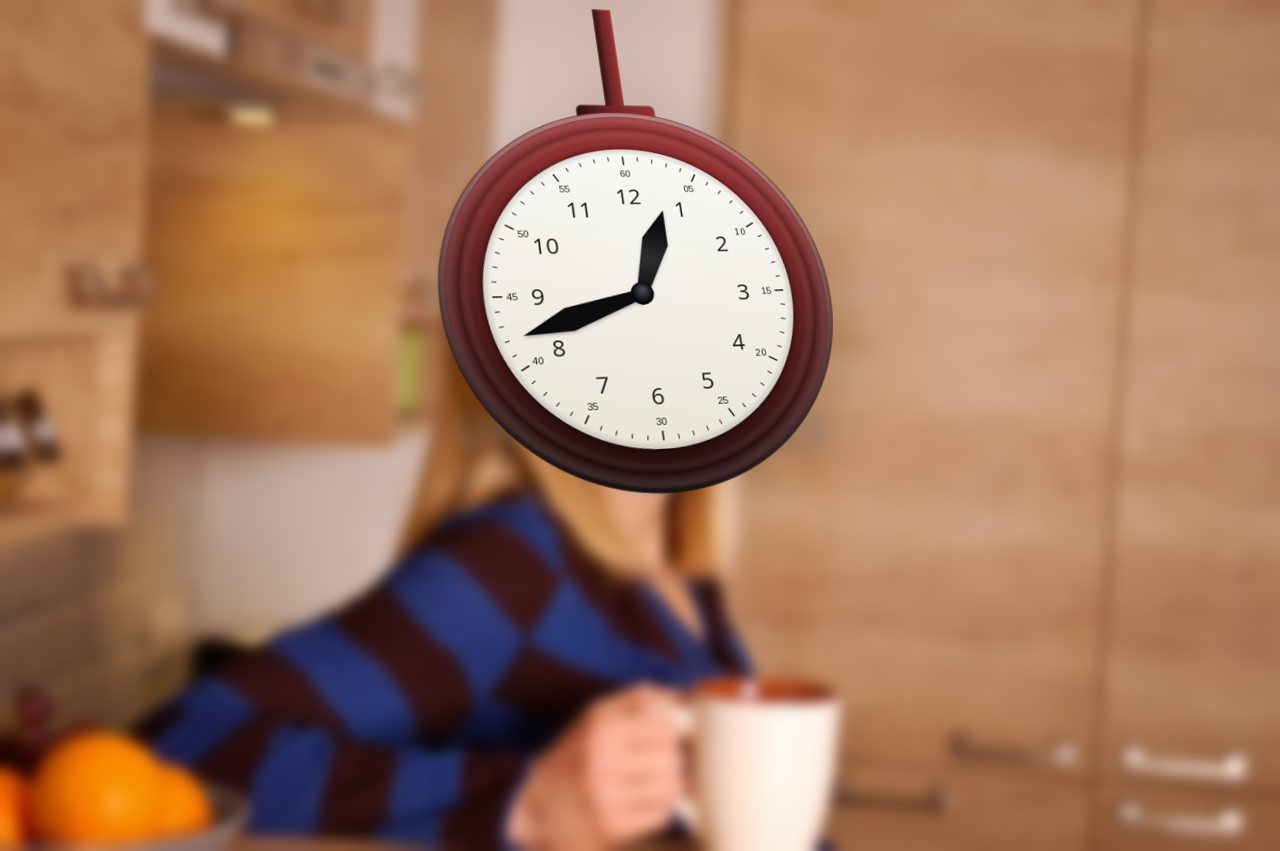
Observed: {"hour": 12, "minute": 42}
